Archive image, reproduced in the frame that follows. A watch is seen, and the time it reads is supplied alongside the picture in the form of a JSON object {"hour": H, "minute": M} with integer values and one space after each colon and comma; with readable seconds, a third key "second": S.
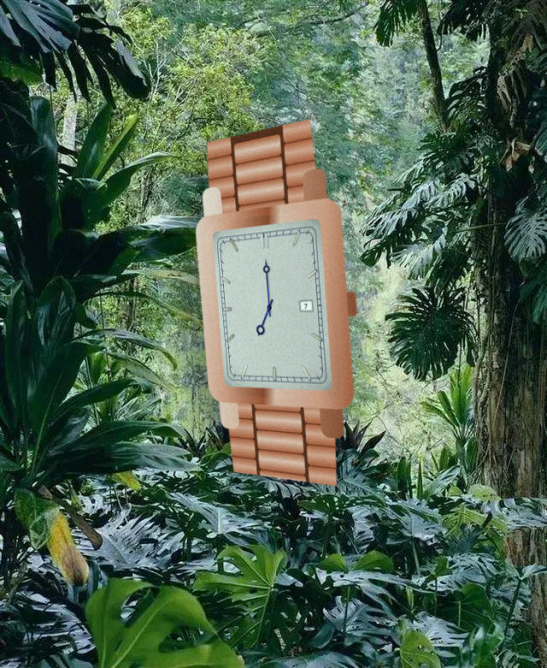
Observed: {"hour": 7, "minute": 0}
